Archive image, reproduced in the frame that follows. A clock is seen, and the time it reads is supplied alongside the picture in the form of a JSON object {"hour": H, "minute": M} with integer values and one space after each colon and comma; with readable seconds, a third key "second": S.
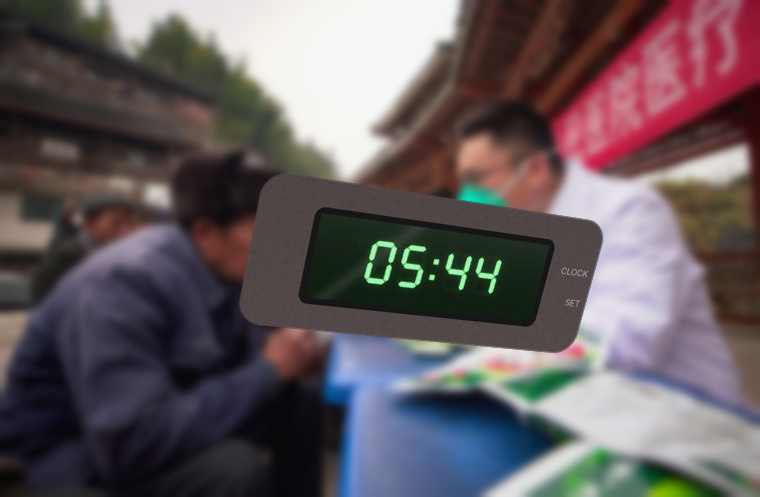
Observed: {"hour": 5, "minute": 44}
